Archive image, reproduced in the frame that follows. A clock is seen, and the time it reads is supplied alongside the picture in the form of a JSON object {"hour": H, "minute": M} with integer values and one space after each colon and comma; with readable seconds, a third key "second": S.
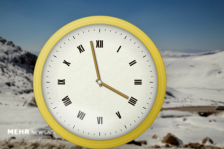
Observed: {"hour": 3, "minute": 58}
